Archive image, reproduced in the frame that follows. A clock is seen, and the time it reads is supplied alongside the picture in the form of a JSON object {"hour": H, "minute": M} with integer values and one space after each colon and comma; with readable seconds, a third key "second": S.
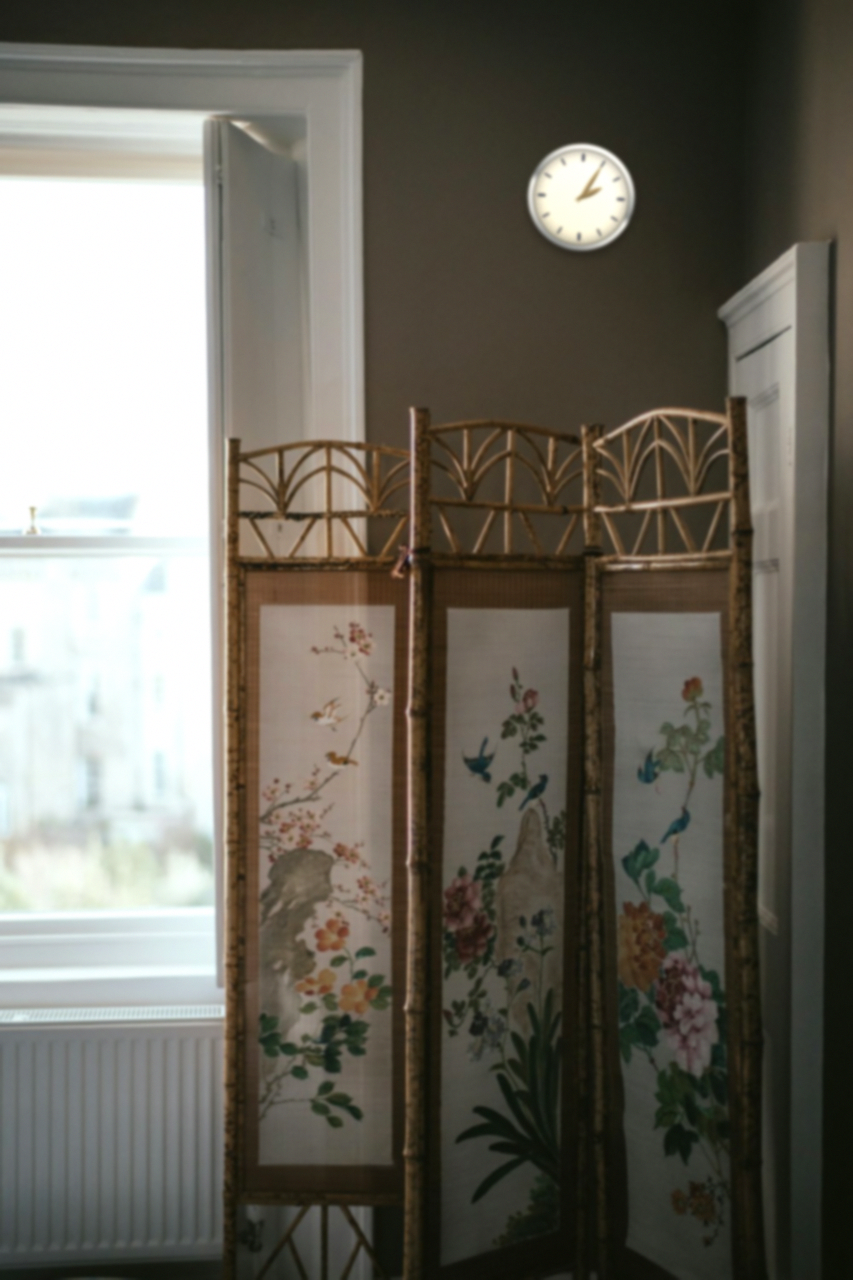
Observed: {"hour": 2, "minute": 5}
